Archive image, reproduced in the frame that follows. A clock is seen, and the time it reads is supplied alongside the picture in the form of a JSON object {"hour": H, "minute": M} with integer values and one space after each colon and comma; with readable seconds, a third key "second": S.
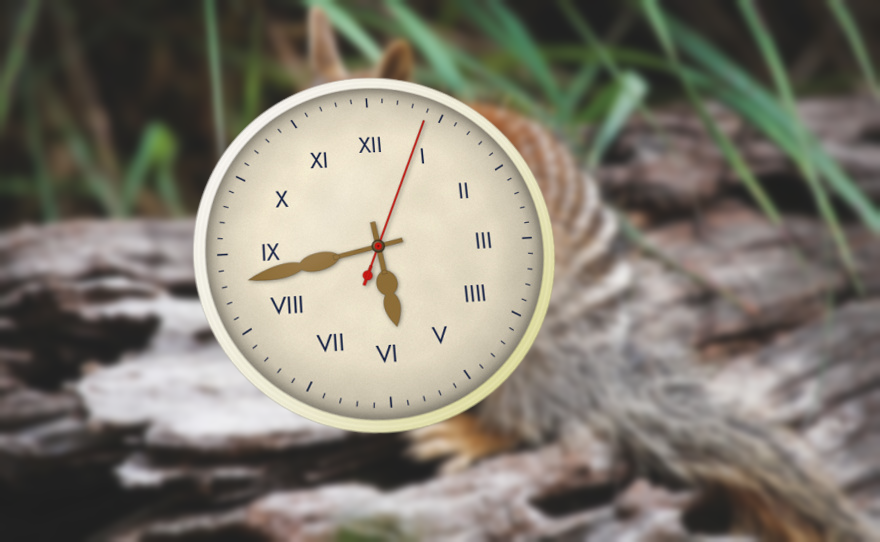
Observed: {"hour": 5, "minute": 43, "second": 4}
